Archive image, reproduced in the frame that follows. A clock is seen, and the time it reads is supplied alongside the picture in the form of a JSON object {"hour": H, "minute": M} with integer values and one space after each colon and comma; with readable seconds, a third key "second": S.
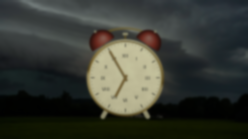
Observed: {"hour": 6, "minute": 55}
